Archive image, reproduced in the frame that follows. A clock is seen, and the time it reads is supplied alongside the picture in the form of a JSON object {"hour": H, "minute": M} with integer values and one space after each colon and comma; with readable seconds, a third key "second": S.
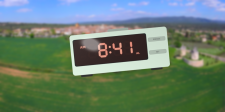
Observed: {"hour": 8, "minute": 41}
